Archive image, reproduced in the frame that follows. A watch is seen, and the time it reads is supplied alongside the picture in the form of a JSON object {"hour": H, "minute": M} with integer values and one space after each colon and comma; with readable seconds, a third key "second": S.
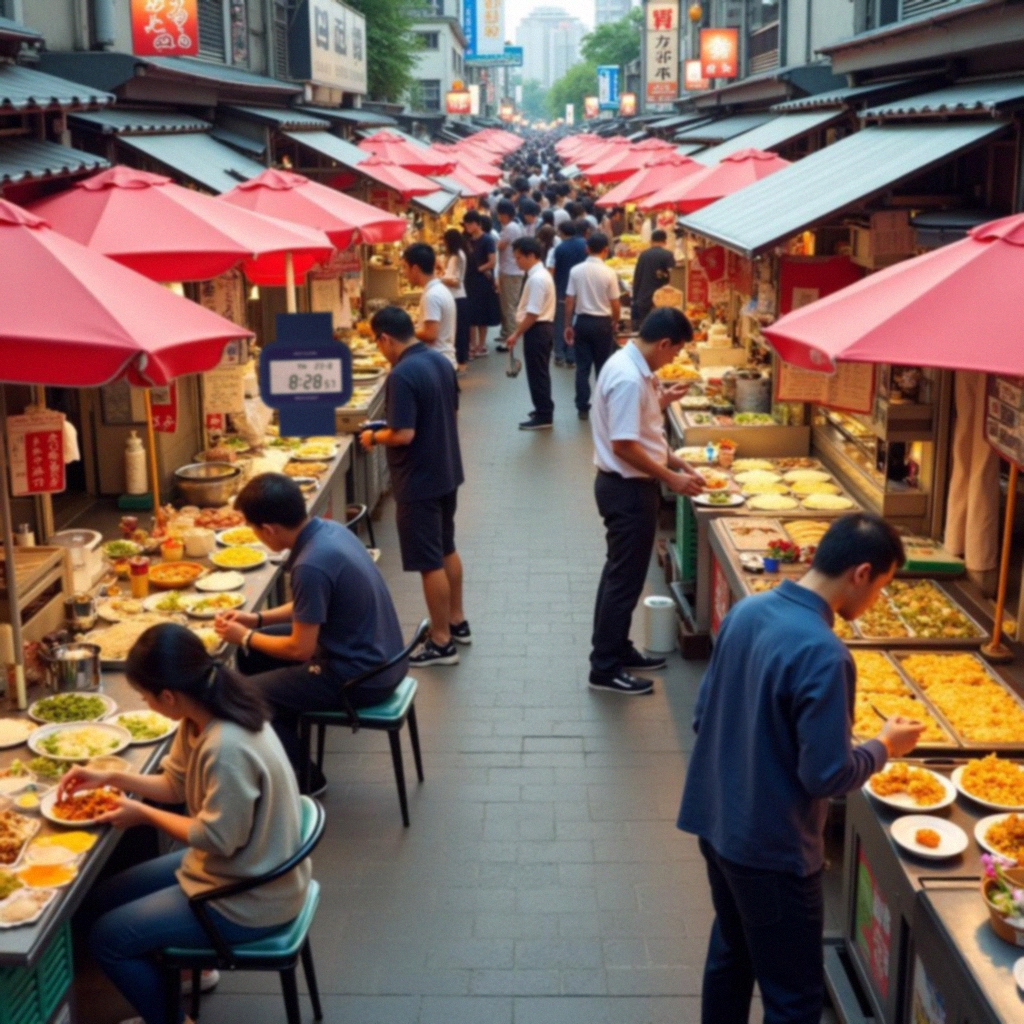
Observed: {"hour": 8, "minute": 28}
